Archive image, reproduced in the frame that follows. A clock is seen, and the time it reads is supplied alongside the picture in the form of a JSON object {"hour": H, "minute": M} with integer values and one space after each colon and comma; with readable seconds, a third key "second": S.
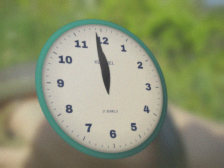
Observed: {"hour": 11, "minute": 59}
